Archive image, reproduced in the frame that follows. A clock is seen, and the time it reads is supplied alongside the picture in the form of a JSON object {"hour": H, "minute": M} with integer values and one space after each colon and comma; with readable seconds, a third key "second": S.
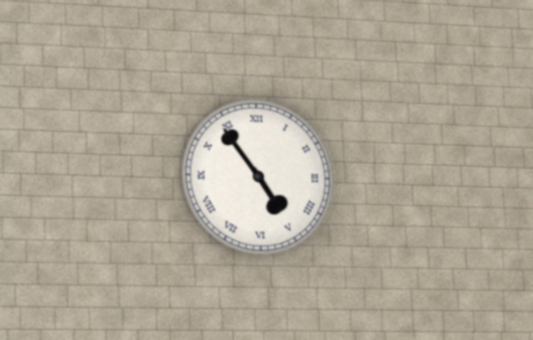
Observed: {"hour": 4, "minute": 54}
